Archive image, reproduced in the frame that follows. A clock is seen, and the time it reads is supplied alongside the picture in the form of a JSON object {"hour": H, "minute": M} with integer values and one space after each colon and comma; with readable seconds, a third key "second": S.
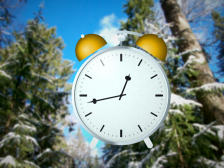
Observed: {"hour": 12, "minute": 43}
